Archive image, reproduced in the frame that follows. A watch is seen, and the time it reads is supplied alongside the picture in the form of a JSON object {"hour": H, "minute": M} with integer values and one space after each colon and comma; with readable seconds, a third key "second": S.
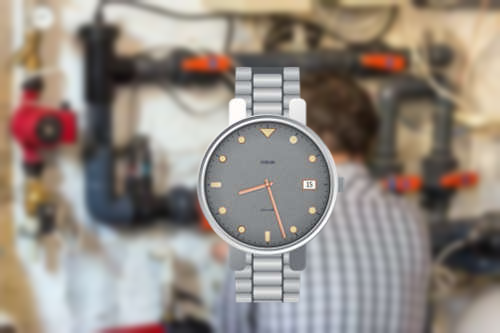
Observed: {"hour": 8, "minute": 27}
